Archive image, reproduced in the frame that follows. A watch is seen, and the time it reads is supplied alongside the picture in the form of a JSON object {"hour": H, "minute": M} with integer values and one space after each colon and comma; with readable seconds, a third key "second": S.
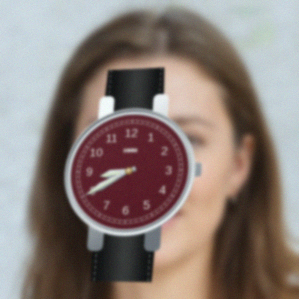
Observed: {"hour": 8, "minute": 40}
